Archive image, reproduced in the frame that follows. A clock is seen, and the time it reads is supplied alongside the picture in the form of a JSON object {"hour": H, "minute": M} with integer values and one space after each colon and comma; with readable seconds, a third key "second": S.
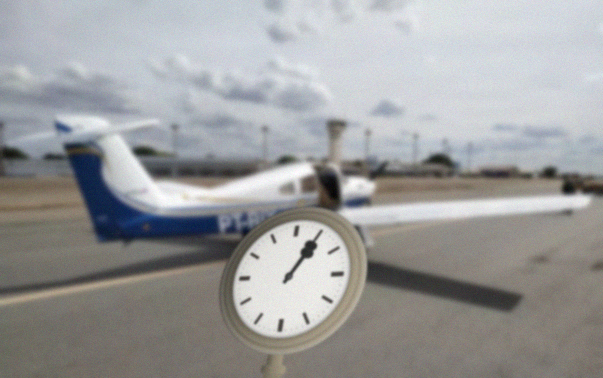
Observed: {"hour": 1, "minute": 5}
